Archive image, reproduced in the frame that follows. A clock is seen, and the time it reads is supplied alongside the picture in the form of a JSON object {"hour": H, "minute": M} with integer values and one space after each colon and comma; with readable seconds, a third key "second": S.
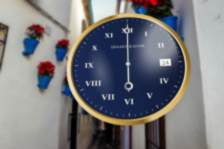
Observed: {"hour": 6, "minute": 0}
